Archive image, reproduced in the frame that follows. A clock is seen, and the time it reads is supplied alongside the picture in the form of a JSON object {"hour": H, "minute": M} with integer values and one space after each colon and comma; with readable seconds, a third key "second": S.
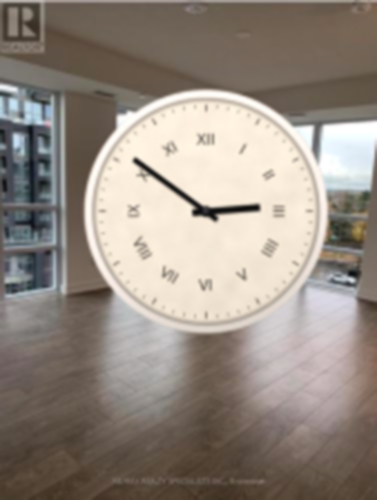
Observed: {"hour": 2, "minute": 51}
